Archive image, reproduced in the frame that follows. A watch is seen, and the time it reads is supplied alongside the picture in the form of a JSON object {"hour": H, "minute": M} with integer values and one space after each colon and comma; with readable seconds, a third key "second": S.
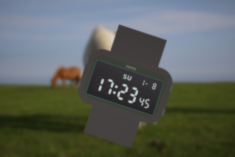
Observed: {"hour": 17, "minute": 23, "second": 45}
